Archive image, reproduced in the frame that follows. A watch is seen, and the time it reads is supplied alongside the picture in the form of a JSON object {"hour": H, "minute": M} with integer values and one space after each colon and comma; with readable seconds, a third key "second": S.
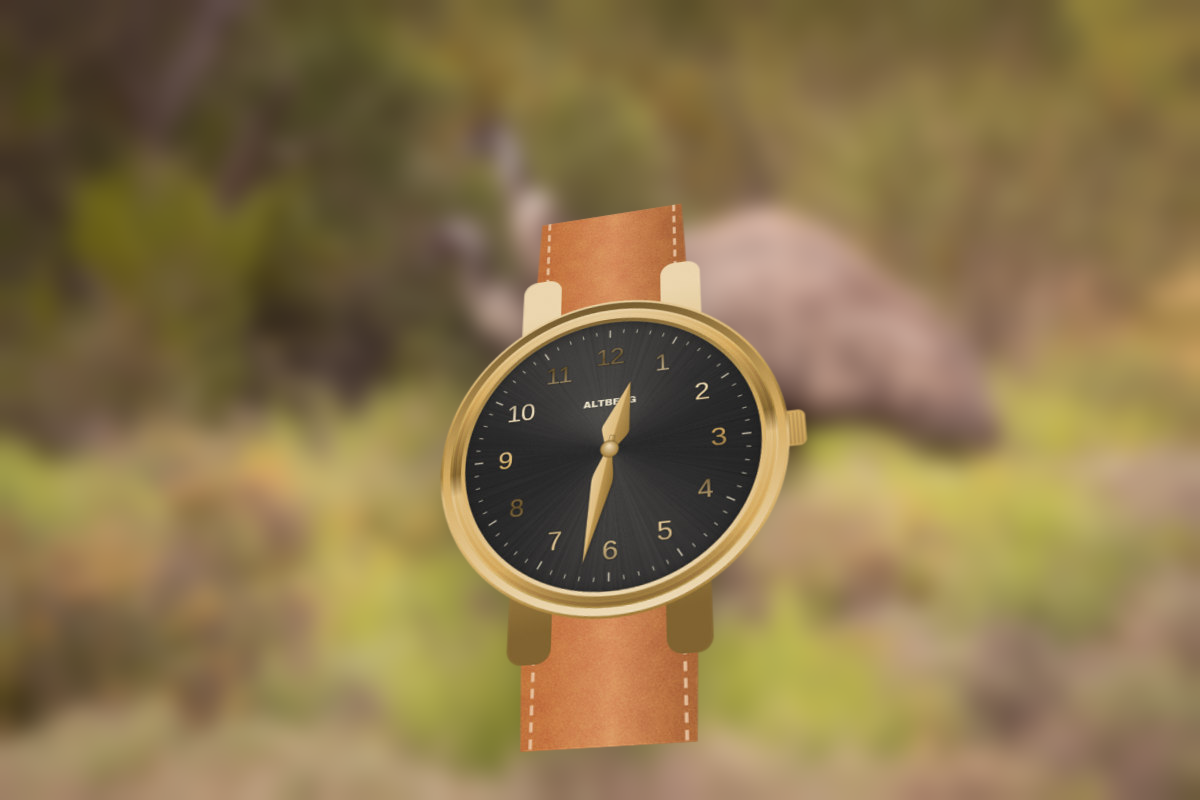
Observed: {"hour": 12, "minute": 32}
